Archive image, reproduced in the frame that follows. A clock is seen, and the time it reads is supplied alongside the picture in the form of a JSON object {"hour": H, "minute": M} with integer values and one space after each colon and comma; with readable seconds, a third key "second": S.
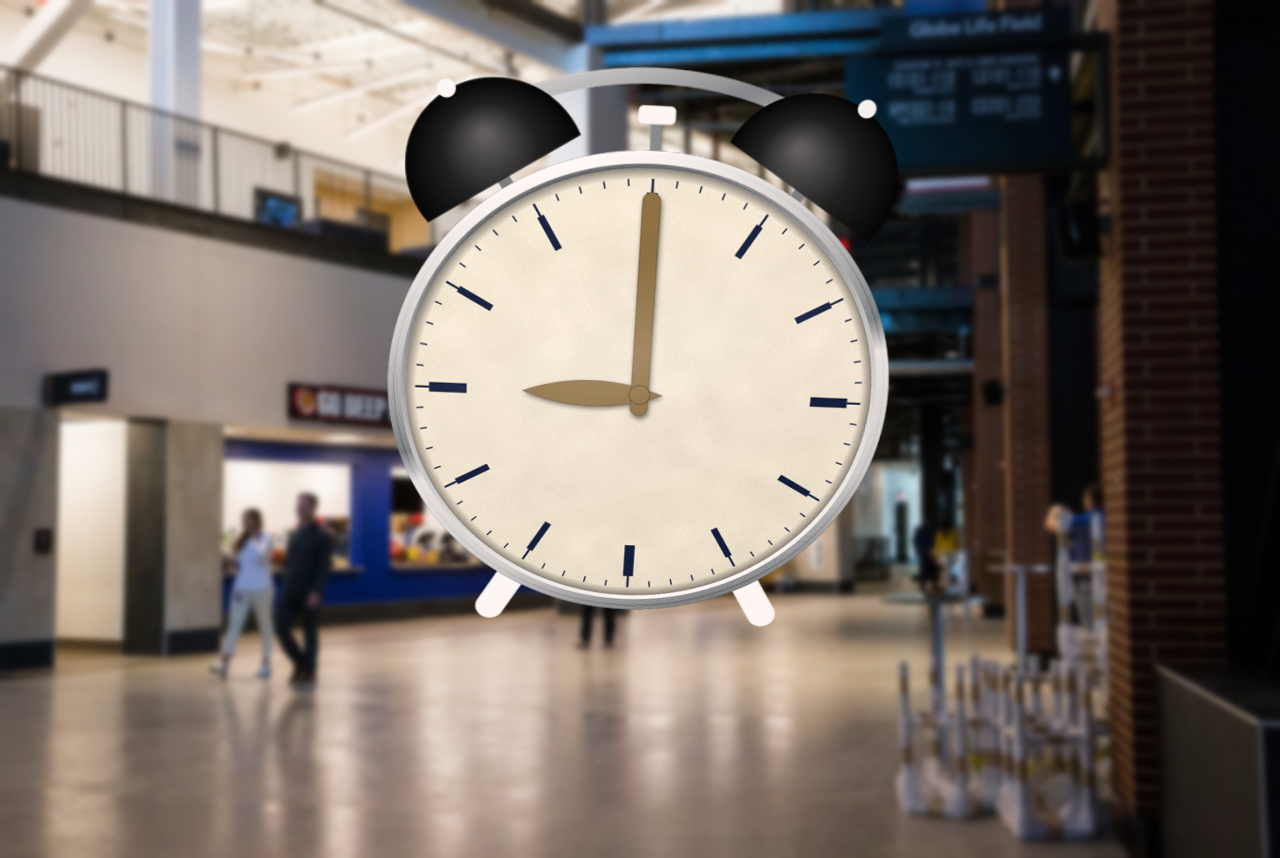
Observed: {"hour": 9, "minute": 0}
